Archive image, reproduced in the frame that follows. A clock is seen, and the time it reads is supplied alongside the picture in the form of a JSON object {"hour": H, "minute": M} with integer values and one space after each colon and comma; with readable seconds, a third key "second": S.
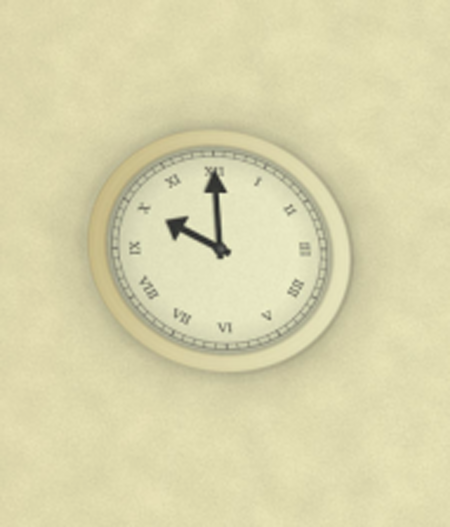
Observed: {"hour": 10, "minute": 0}
